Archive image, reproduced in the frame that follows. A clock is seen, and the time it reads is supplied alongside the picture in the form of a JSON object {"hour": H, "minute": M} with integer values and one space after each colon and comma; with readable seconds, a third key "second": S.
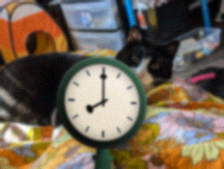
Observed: {"hour": 8, "minute": 0}
